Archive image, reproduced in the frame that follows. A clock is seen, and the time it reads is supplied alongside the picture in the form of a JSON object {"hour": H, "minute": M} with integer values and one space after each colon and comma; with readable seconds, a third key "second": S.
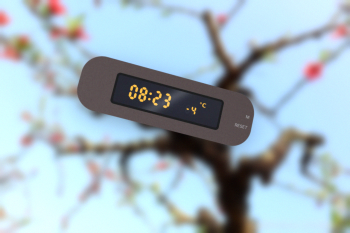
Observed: {"hour": 8, "minute": 23}
